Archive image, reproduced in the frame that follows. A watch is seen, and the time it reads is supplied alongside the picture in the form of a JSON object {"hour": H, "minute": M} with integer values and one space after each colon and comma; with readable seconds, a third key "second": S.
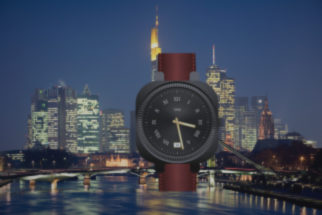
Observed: {"hour": 3, "minute": 28}
